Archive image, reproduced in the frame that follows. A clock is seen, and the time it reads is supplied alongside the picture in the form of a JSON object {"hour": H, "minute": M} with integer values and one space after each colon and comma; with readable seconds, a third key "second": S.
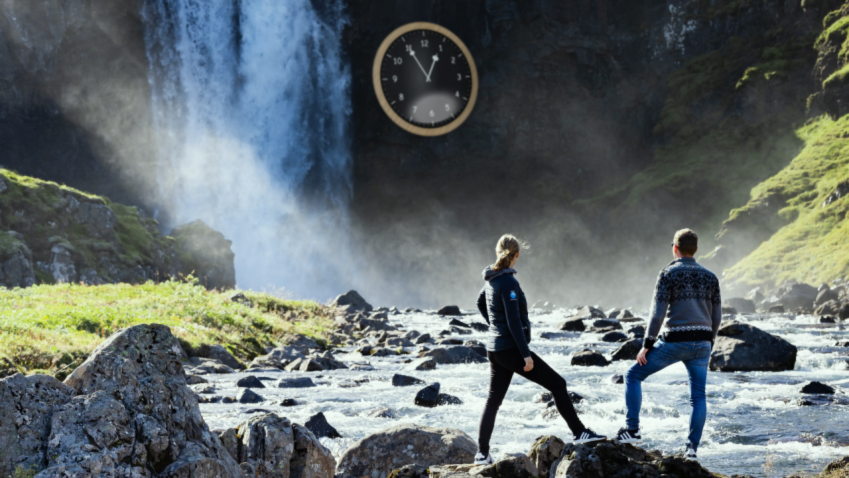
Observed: {"hour": 12, "minute": 55}
